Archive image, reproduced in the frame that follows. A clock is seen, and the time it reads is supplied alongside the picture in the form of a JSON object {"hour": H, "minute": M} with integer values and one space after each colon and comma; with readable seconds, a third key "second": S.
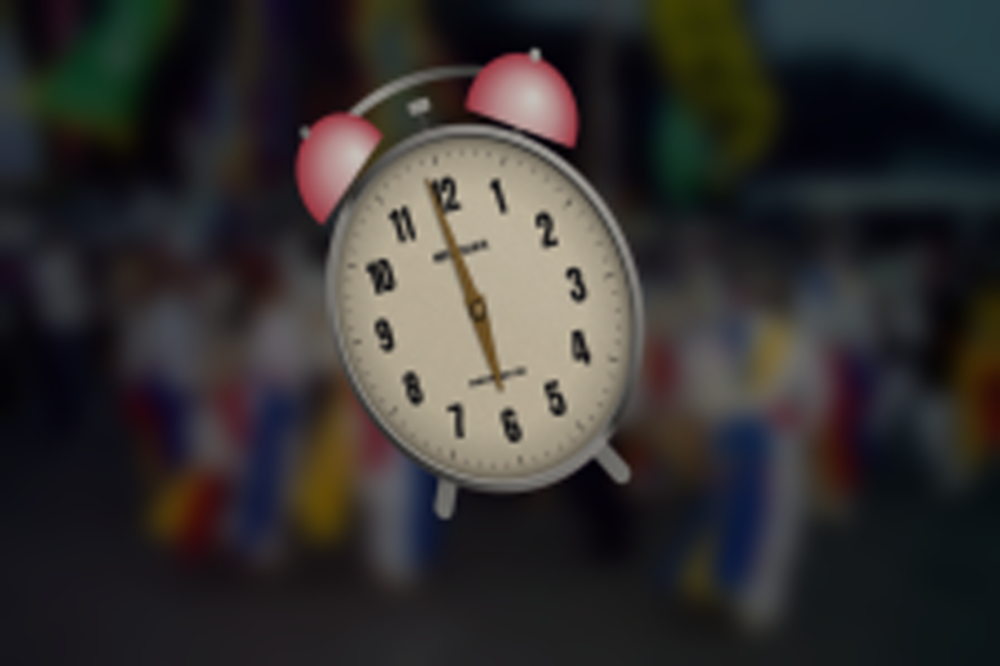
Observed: {"hour": 5, "minute": 59}
